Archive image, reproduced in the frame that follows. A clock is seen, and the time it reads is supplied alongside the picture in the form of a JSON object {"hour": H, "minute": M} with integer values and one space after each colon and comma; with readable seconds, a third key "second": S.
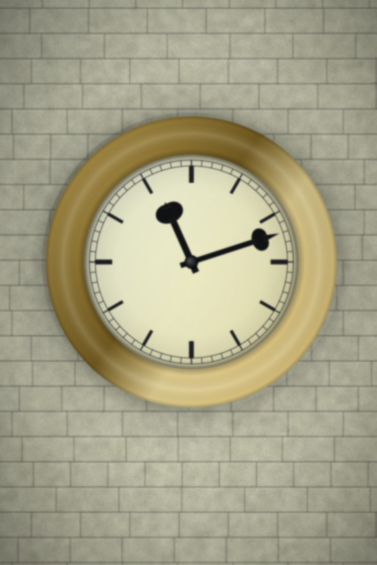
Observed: {"hour": 11, "minute": 12}
